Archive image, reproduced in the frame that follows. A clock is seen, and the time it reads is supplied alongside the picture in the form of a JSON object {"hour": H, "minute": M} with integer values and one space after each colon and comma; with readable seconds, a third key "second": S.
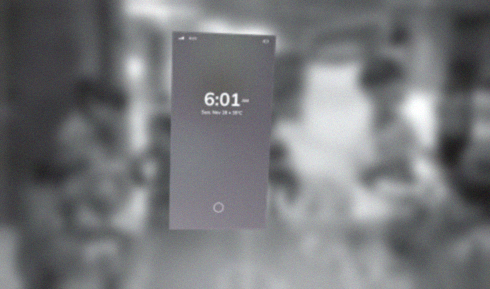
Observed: {"hour": 6, "minute": 1}
